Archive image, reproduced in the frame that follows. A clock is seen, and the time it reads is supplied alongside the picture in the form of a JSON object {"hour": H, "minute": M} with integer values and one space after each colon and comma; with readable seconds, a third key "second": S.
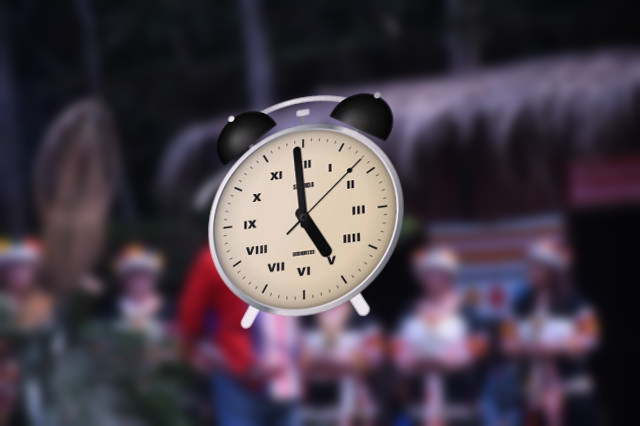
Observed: {"hour": 4, "minute": 59, "second": 8}
